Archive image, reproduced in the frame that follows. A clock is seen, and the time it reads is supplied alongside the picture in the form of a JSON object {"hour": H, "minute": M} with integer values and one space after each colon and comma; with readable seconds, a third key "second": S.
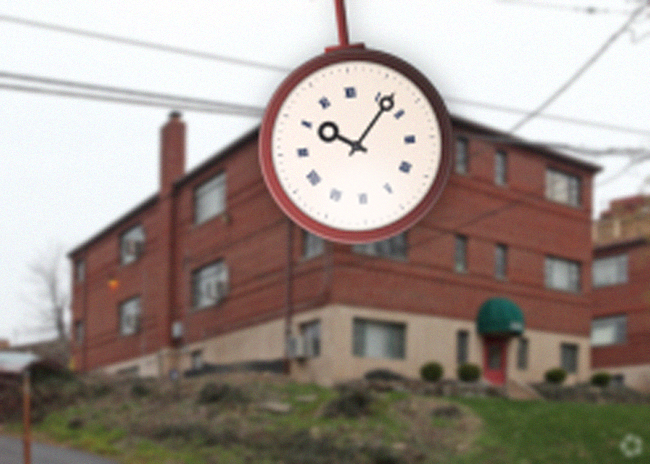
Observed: {"hour": 10, "minute": 7}
